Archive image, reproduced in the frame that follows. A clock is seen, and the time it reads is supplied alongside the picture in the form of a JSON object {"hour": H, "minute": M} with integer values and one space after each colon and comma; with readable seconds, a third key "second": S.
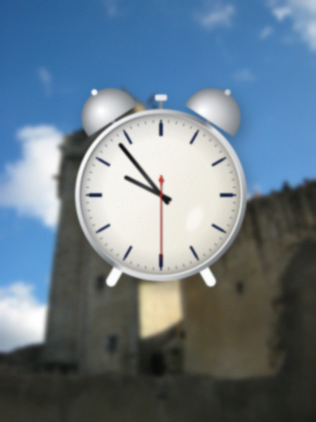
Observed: {"hour": 9, "minute": 53, "second": 30}
